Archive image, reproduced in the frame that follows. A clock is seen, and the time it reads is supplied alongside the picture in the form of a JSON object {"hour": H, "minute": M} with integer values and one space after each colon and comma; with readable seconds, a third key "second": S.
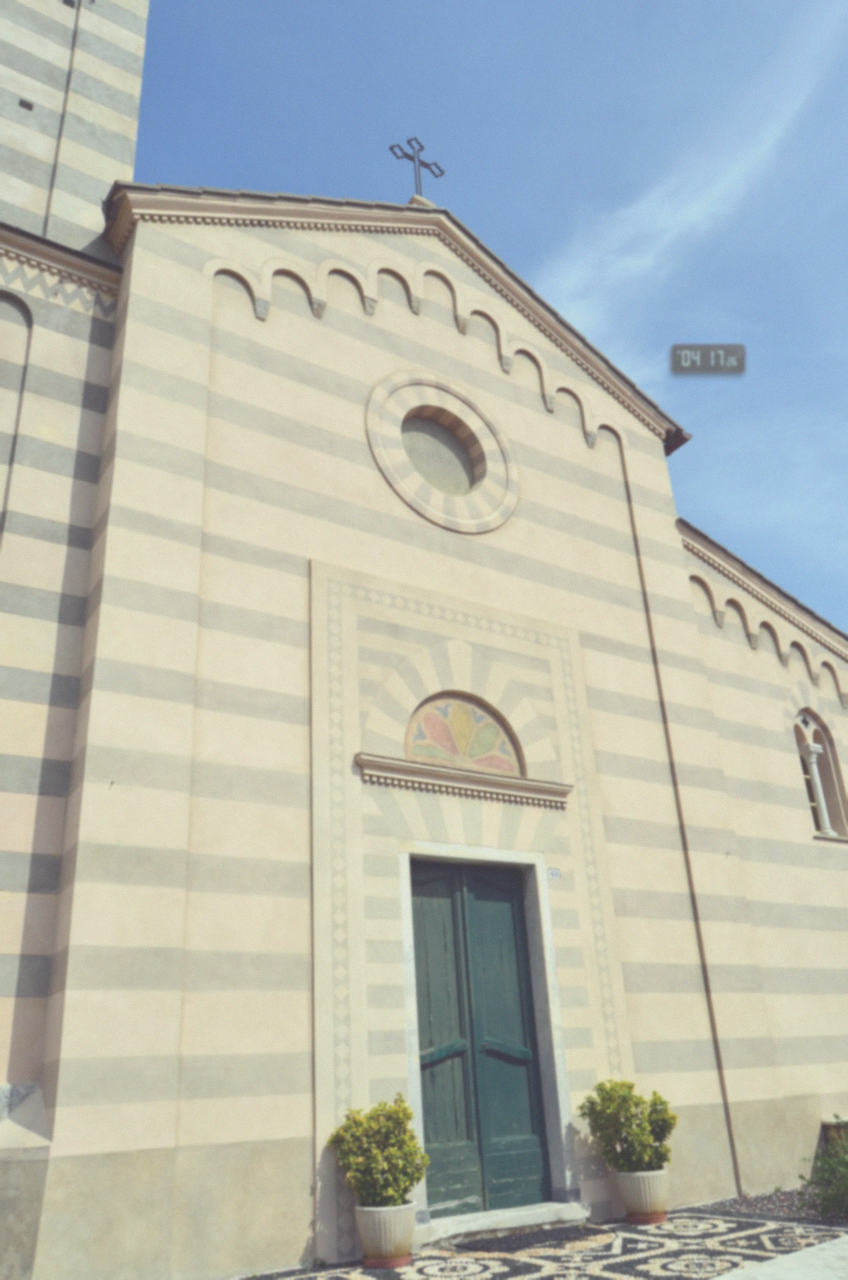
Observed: {"hour": 4, "minute": 17}
